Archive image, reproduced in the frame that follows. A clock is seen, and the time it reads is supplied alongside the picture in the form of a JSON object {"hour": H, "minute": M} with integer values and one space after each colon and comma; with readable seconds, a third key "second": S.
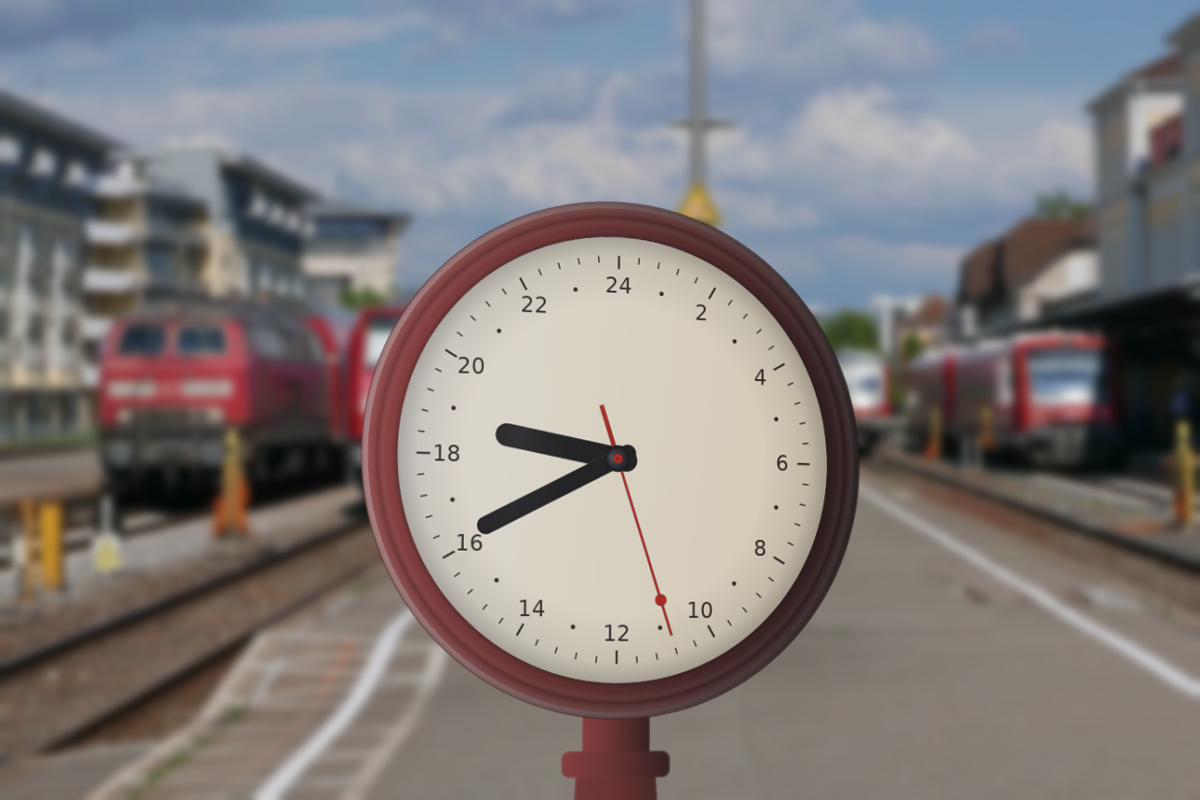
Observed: {"hour": 18, "minute": 40, "second": 27}
